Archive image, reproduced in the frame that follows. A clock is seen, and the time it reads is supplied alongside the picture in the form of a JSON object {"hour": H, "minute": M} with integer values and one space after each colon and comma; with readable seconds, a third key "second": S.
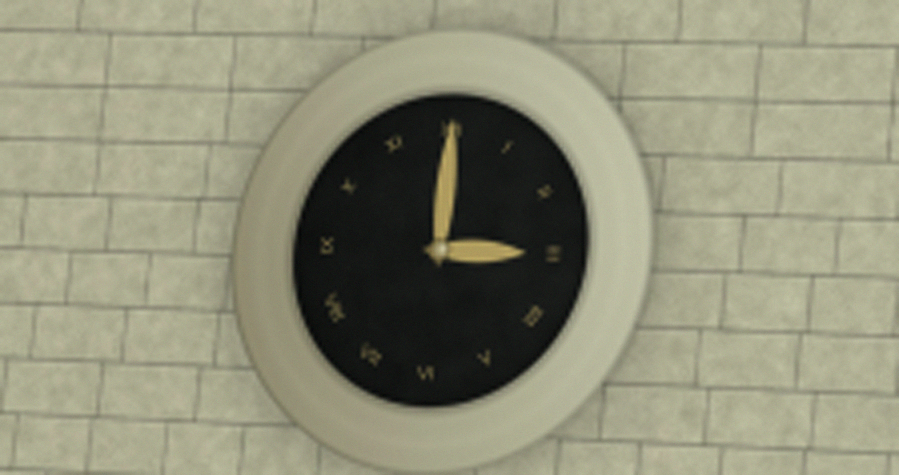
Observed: {"hour": 3, "minute": 0}
